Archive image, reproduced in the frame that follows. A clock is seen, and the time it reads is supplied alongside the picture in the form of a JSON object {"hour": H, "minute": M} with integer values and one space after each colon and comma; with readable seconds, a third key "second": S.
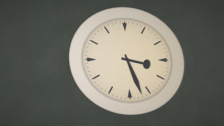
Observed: {"hour": 3, "minute": 27}
